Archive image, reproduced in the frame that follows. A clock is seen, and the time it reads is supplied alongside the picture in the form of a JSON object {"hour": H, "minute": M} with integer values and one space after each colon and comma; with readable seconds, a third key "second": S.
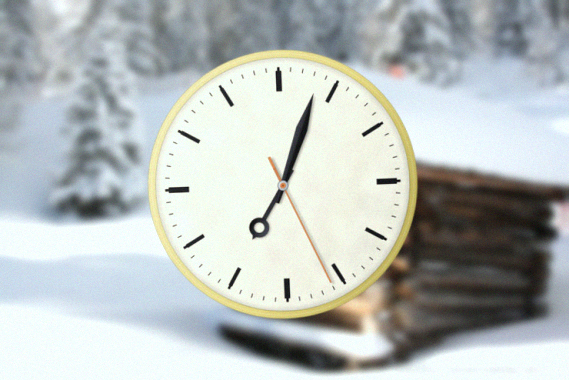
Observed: {"hour": 7, "minute": 3, "second": 26}
